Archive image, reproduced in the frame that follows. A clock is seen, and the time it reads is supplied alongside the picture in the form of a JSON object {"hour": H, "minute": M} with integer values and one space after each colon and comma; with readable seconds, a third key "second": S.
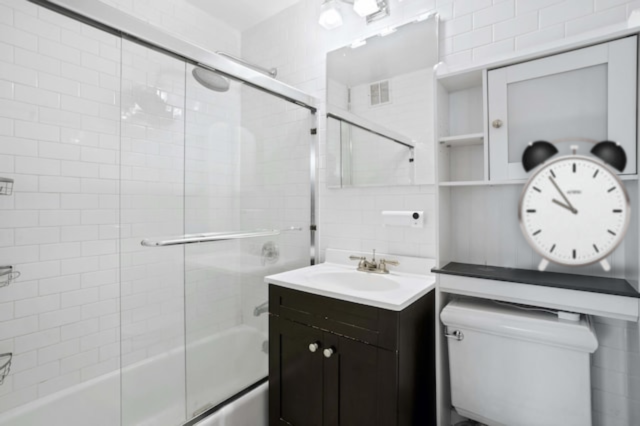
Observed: {"hour": 9, "minute": 54}
